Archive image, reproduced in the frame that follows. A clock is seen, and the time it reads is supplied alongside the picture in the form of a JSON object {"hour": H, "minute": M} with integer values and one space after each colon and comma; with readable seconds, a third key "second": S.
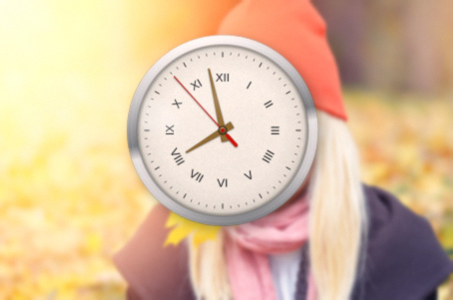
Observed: {"hour": 7, "minute": 57, "second": 53}
